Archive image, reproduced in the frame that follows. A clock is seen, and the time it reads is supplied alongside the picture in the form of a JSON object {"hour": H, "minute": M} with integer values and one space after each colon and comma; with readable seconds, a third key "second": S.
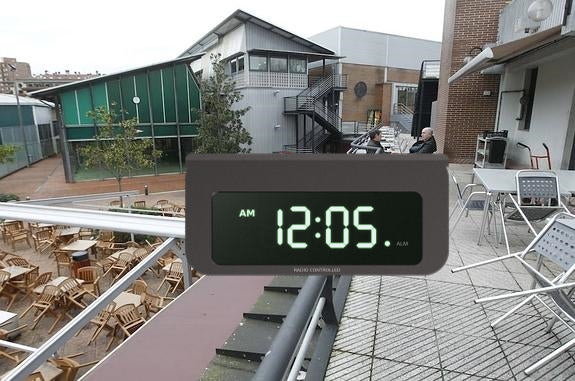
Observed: {"hour": 12, "minute": 5}
